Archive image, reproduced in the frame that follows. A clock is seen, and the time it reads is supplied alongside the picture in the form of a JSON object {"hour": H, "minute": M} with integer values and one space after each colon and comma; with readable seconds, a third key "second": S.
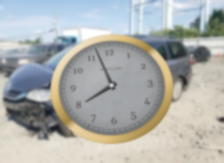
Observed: {"hour": 7, "minute": 57}
